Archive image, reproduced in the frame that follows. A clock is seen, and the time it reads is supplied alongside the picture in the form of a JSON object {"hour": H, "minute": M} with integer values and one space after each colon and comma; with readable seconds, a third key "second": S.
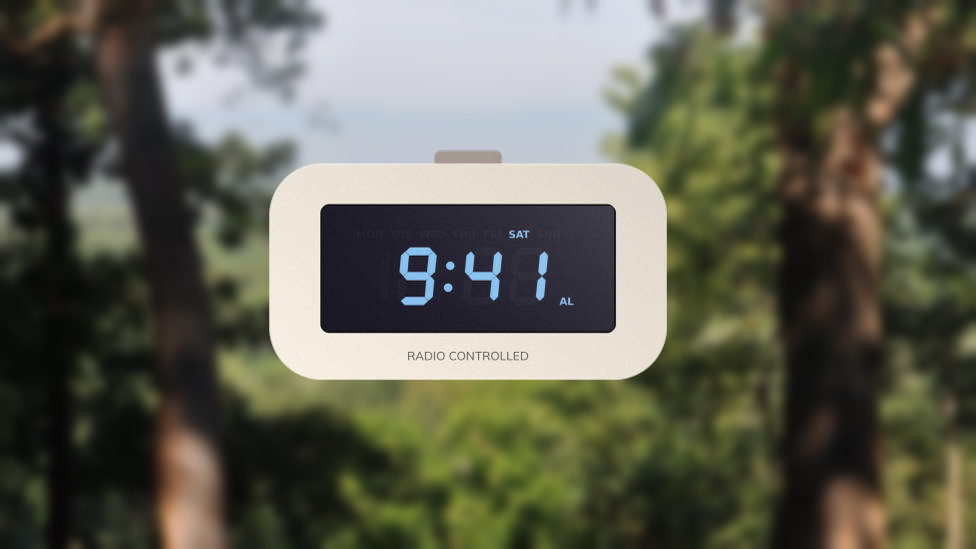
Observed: {"hour": 9, "minute": 41}
